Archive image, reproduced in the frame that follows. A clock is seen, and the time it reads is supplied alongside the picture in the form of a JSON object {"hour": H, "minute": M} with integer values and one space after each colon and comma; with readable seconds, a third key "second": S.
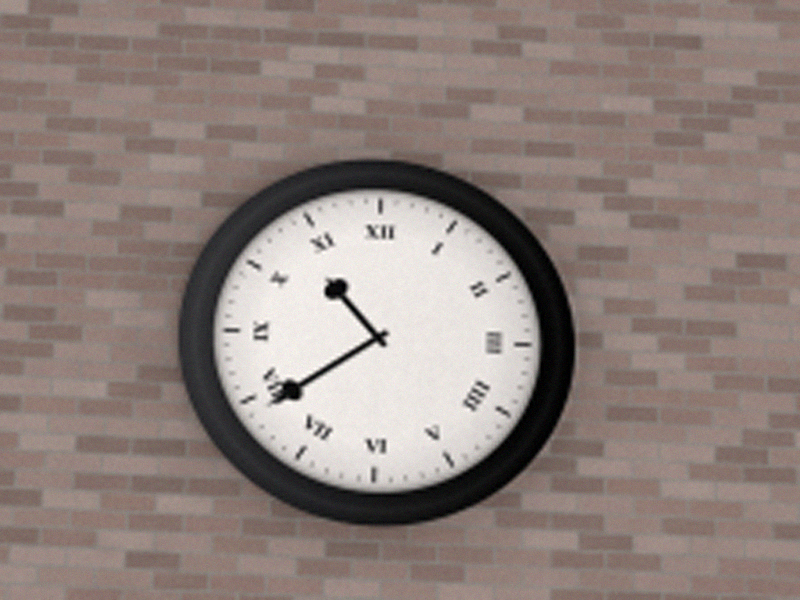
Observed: {"hour": 10, "minute": 39}
